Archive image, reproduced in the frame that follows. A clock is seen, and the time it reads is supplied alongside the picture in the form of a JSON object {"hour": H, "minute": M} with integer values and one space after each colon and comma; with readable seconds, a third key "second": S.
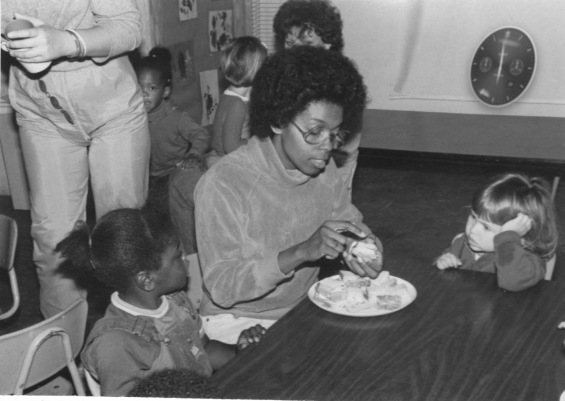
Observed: {"hour": 5, "minute": 59}
